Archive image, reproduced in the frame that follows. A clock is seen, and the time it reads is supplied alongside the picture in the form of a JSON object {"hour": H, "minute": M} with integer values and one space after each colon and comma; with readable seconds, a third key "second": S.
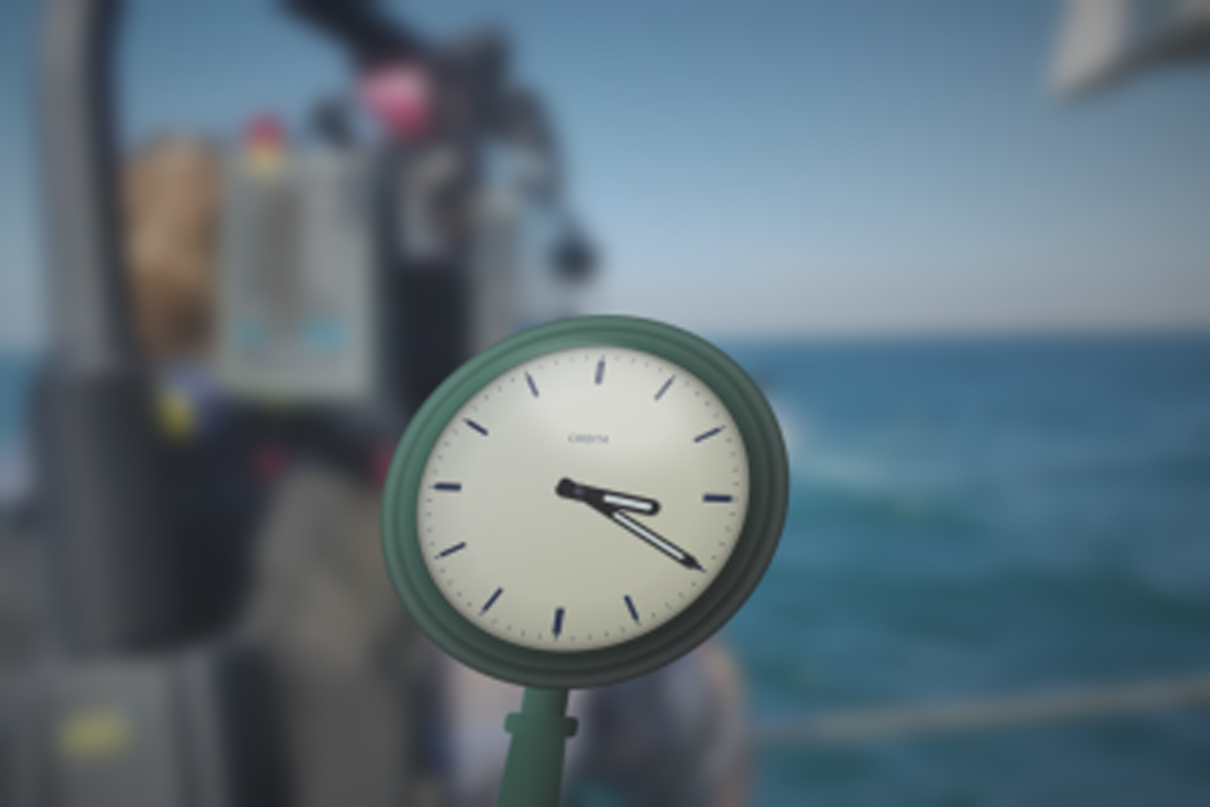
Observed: {"hour": 3, "minute": 20}
